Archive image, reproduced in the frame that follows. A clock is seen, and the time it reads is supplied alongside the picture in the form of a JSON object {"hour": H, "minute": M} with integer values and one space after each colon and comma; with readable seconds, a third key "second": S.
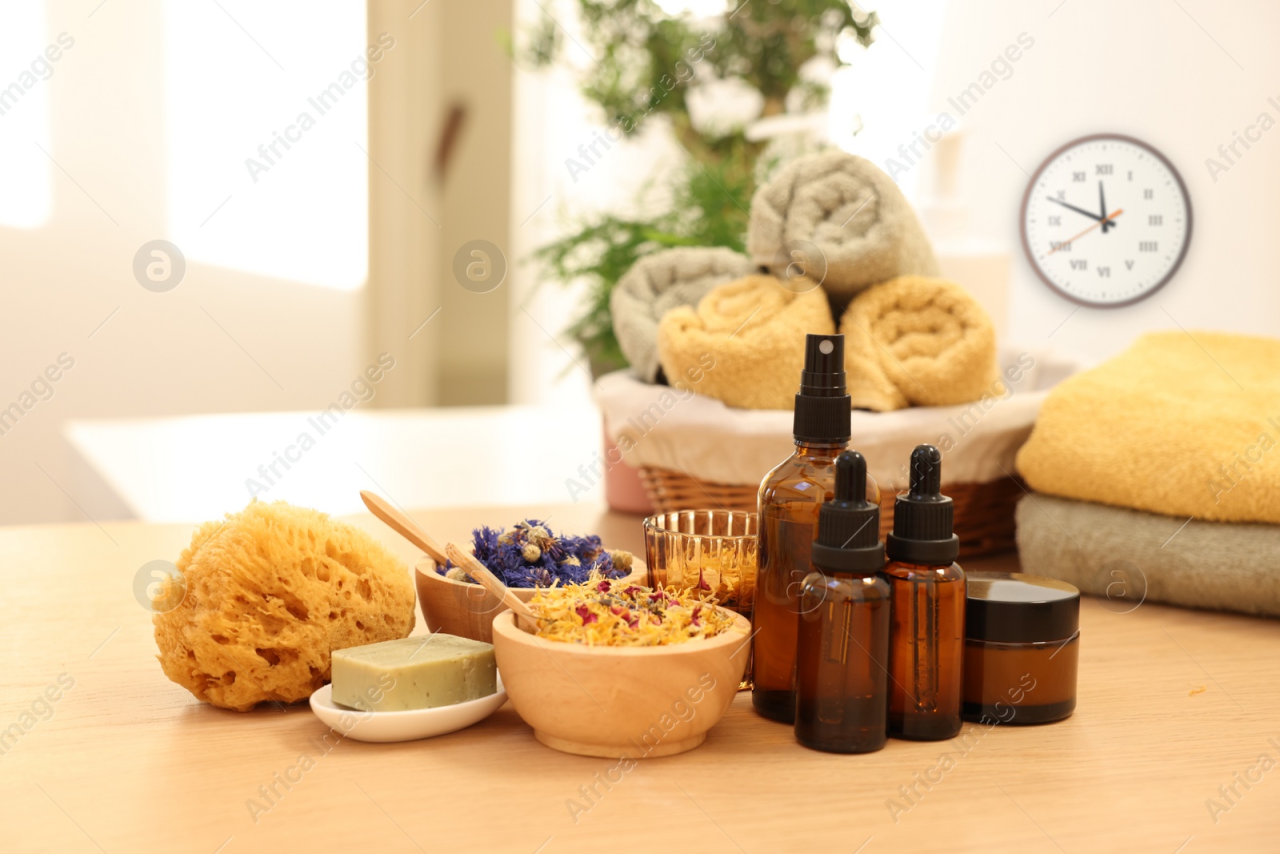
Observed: {"hour": 11, "minute": 48, "second": 40}
